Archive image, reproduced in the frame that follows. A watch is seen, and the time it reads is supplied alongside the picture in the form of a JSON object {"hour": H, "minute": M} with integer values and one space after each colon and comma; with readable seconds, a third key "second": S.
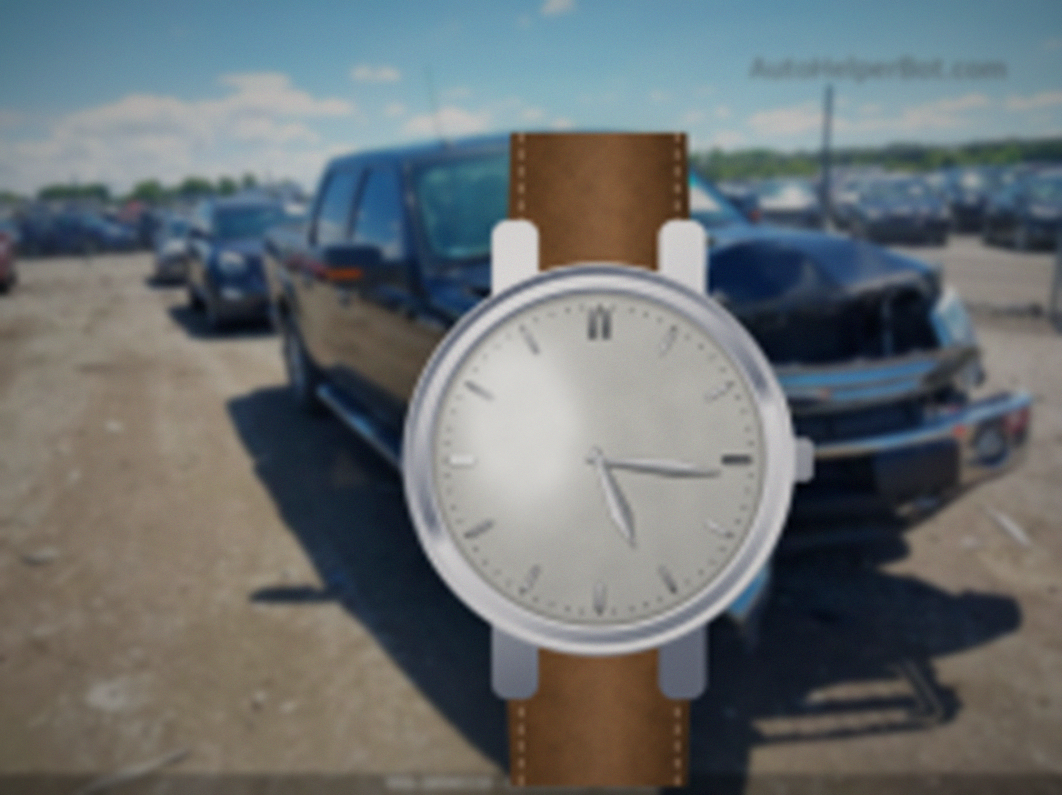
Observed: {"hour": 5, "minute": 16}
